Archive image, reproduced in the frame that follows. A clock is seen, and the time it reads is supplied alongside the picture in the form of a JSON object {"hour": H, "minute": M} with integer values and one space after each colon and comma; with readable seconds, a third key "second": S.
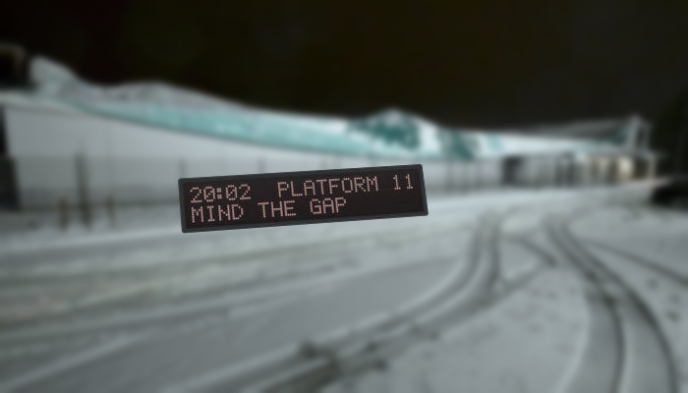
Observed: {"hour": 20, "minute": 2}
